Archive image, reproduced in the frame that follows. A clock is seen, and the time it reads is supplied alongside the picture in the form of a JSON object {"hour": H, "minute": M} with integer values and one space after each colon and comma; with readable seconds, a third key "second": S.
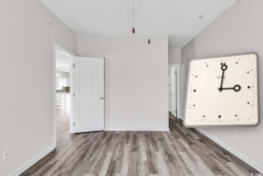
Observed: {"hour": 3, "minute": 1}
